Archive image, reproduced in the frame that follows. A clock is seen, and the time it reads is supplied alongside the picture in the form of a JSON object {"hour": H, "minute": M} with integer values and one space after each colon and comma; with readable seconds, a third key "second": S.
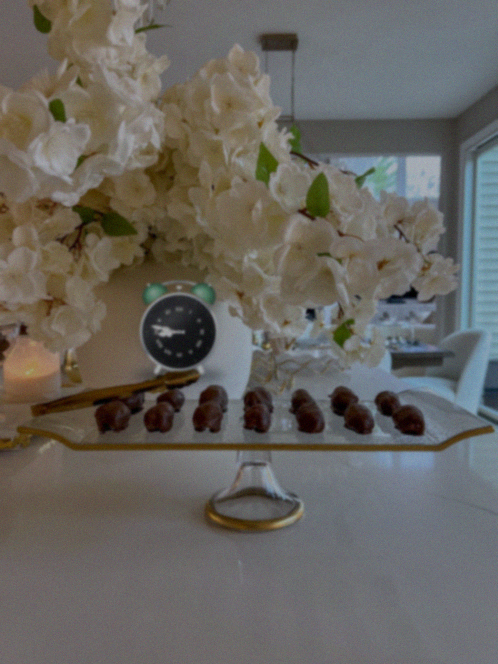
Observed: {"hour": 8, "minute": 47}
